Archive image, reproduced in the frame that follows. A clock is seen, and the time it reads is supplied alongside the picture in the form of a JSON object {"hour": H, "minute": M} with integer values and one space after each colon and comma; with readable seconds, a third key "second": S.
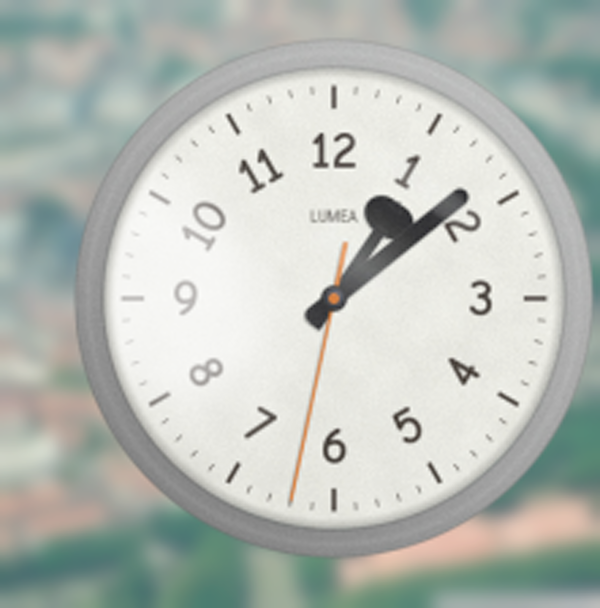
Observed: {"hour": 1, "minute": 8, "second": 32}
